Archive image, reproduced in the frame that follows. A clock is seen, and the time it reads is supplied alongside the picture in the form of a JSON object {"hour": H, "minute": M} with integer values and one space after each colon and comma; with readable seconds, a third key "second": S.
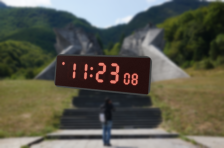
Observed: {"hour": 11, "minute": 23, "second": 8}
